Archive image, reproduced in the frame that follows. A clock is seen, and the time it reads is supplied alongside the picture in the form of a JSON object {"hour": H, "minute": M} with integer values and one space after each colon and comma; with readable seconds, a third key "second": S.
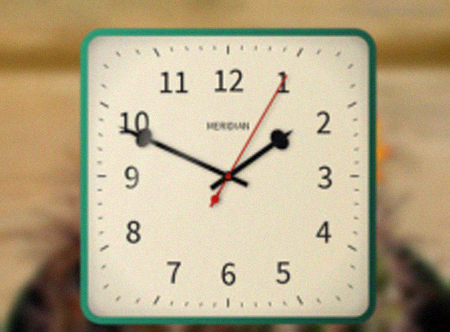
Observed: {"hour": 1, "minute": 49, "second": 5}
